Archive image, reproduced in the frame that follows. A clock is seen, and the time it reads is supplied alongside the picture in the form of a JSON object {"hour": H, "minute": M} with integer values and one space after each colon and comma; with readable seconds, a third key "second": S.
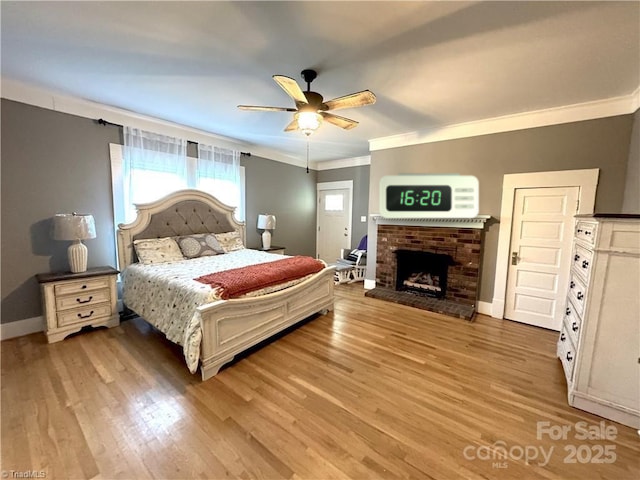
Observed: {"hour": 16, "minute": 20}
